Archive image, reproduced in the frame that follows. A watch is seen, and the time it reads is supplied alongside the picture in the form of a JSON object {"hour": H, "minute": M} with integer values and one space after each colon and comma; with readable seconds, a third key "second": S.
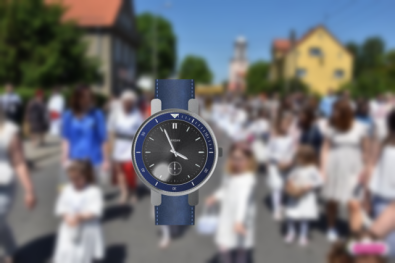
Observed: {"hour": 3, "minute": 56}
